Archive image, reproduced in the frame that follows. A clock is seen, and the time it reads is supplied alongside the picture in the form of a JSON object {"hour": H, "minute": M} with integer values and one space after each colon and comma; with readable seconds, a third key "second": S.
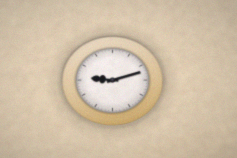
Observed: {"hour": 9, "minute": 12}
